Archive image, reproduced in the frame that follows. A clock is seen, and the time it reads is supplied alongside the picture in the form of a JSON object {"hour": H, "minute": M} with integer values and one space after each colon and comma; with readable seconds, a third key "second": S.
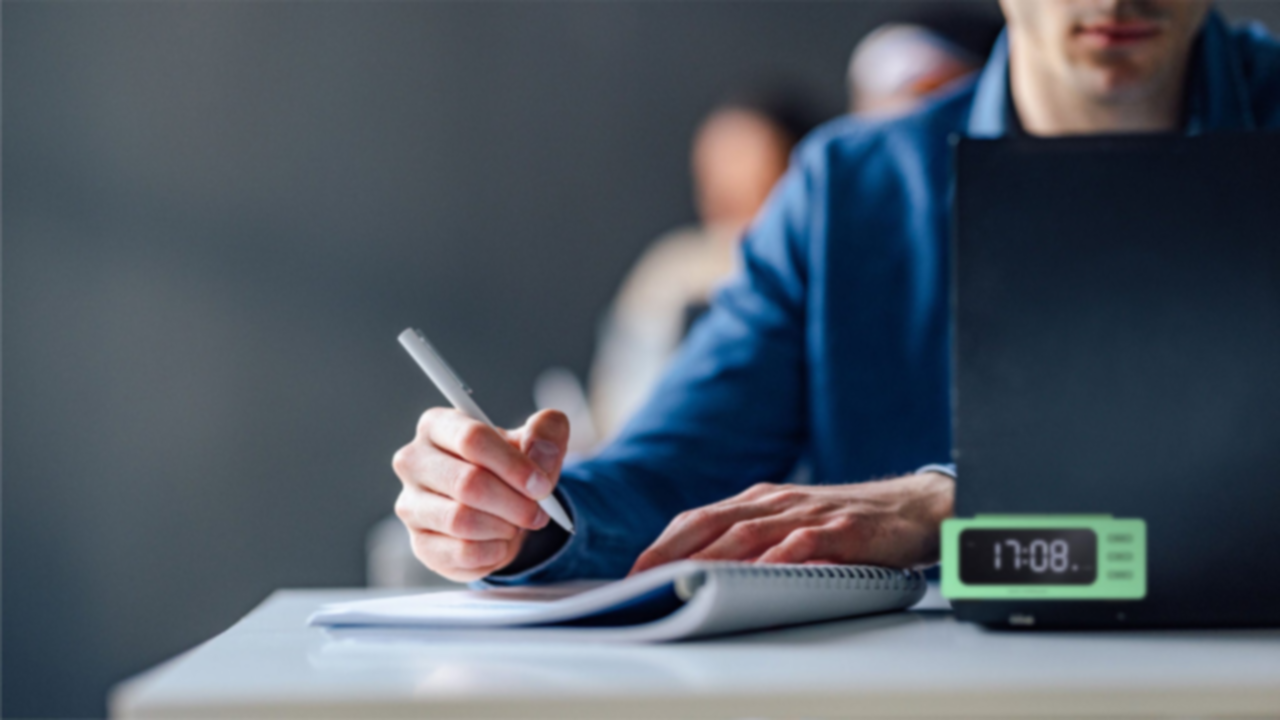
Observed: {"hour": 17, "minute": 8}
